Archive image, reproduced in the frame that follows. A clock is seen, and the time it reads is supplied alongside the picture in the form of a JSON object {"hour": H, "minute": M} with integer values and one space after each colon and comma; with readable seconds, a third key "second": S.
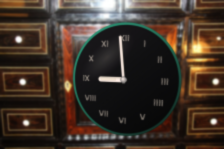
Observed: {"hour": 8, "minute": 59}
